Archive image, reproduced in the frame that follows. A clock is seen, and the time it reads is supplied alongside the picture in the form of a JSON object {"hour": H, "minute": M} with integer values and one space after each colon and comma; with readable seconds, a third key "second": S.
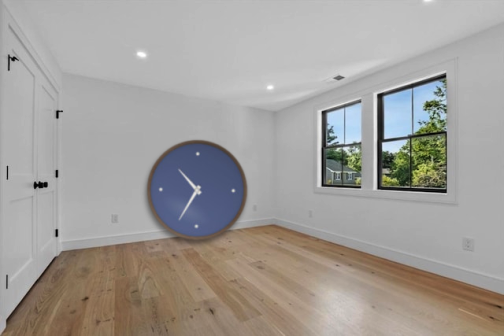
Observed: {"hour": 10, "minute": 35}
